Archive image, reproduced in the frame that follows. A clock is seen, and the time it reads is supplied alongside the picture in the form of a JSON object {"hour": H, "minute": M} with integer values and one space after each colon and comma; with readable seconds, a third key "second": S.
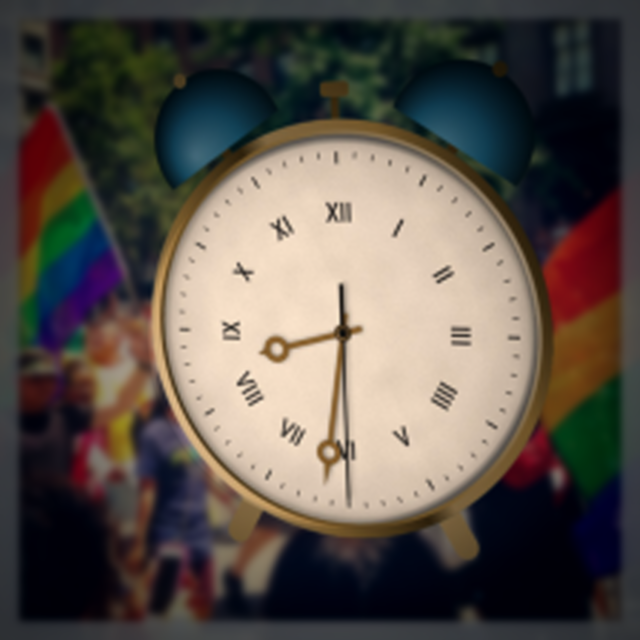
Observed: {"hour": 8, "minute": 31, "second": 30}
